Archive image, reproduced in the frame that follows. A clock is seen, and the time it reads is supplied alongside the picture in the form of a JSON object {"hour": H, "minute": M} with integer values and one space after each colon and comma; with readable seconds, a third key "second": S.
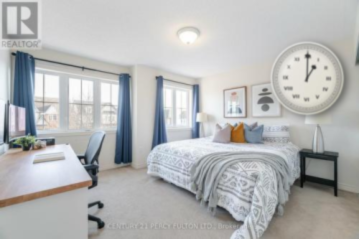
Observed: {"hour": 1, "minute": 0}
